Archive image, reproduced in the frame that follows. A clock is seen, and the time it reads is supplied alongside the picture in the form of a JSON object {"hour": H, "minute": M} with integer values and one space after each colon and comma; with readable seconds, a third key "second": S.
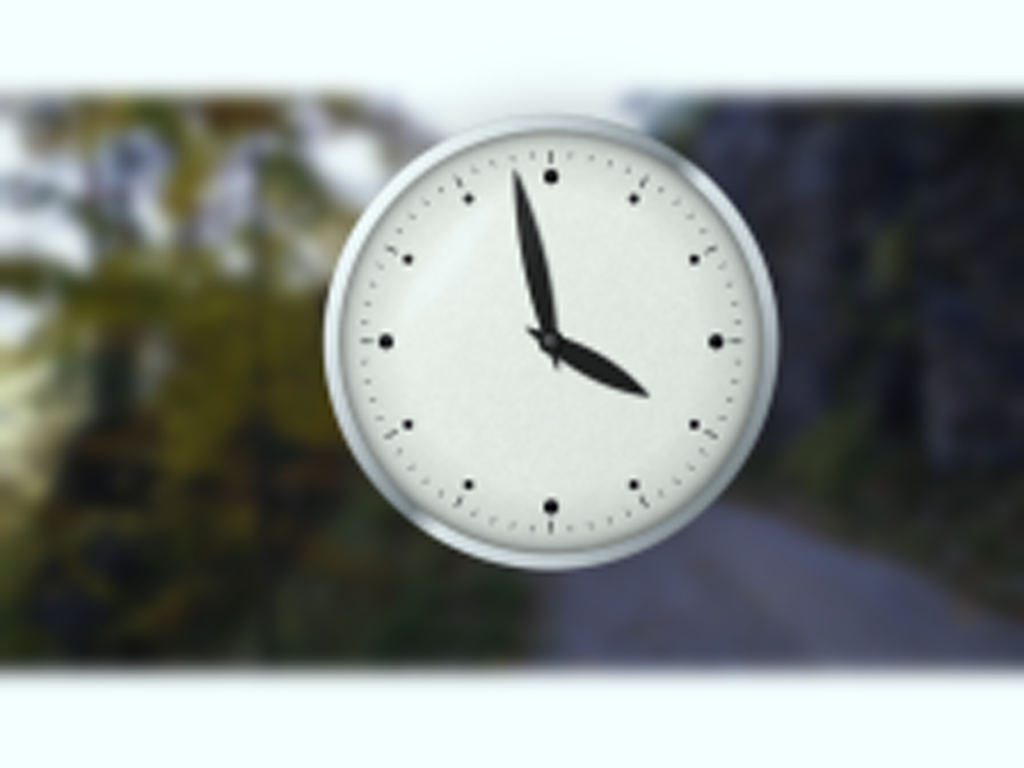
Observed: {"hour": 3, "minute": 58}
